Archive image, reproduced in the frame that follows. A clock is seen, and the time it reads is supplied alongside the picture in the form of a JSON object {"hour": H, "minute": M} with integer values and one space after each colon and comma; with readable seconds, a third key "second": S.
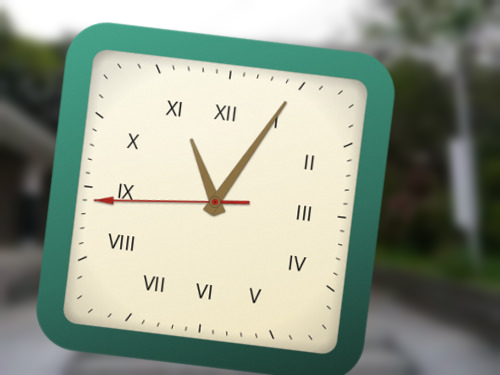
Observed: {"hour": 11, "minute": 4, "second": 44}
